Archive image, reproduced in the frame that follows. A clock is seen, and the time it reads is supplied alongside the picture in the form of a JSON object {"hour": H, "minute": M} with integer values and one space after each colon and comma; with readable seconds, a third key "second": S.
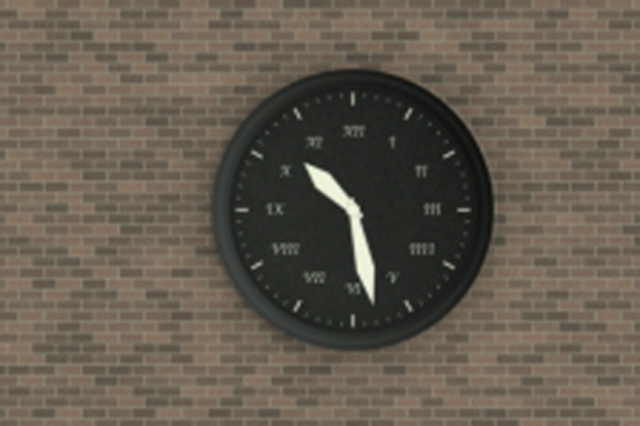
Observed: {"hour": 10, "minute": 28}
